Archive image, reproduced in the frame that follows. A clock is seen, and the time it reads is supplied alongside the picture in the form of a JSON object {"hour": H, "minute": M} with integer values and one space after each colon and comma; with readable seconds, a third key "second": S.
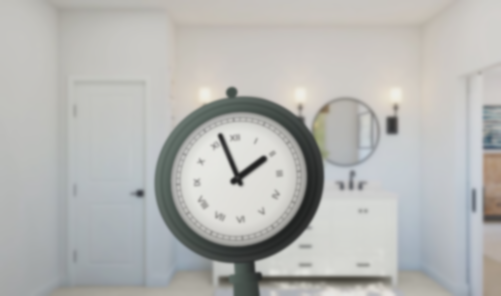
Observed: {"hour": 1, "minute": 57}
